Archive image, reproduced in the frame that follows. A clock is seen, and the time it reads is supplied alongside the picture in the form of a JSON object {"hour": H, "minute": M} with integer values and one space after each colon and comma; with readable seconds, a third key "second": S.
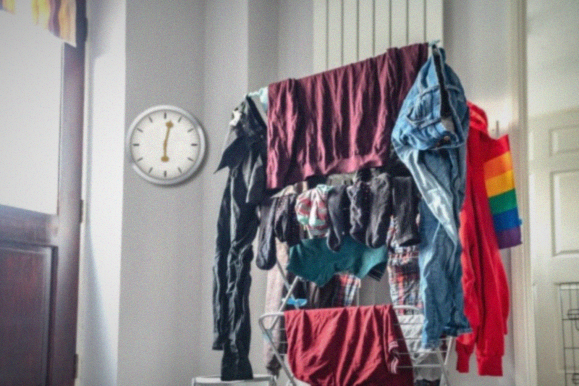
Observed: {"hour": 6, "minute": 2}
